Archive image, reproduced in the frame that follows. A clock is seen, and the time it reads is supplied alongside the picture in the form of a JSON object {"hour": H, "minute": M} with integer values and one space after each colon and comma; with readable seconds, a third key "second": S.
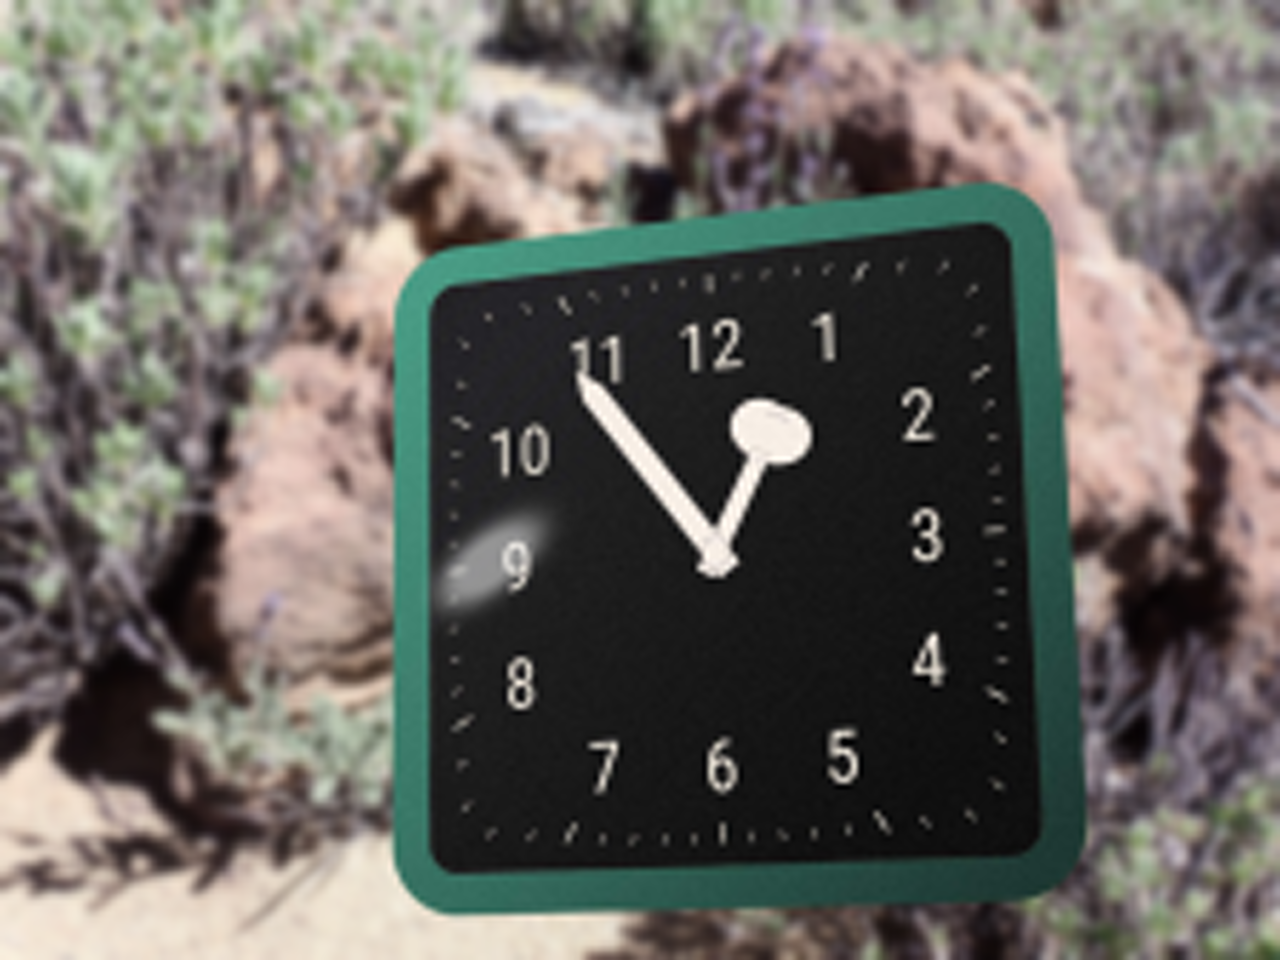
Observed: {"hour": 12, "minute": 54}
